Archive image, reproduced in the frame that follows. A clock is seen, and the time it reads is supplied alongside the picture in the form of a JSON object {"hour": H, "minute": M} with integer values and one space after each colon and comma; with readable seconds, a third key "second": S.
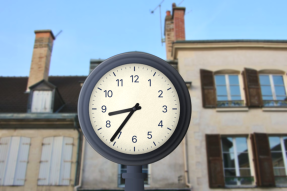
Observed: {"hour": 8, "minute": 36}
